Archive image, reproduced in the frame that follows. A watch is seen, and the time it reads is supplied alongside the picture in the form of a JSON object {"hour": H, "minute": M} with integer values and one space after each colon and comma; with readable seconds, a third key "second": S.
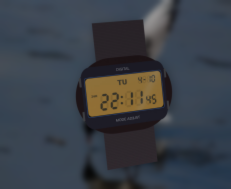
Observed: {"hour": 22, "minute": 11, "second": 45}
